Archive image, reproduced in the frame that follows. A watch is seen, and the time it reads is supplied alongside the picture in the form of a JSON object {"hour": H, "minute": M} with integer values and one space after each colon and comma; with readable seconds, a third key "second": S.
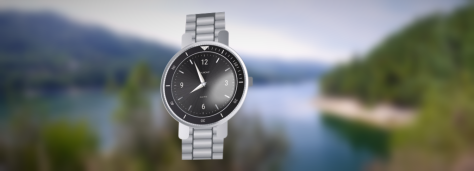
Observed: {"hour": 7, "minute": 56}
